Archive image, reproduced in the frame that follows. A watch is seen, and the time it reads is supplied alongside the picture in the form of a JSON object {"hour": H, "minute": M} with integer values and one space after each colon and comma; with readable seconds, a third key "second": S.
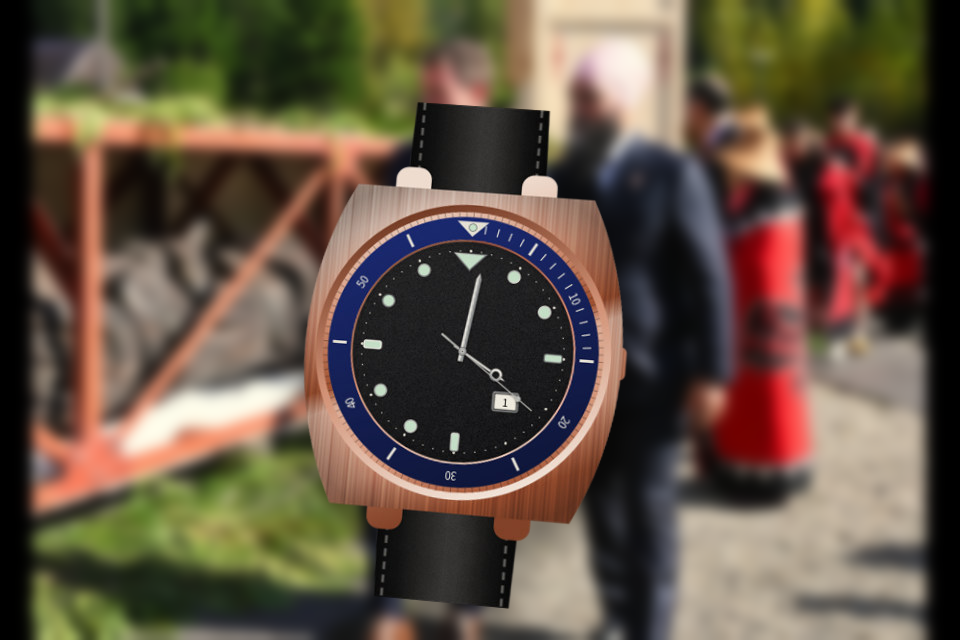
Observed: {"hour": 4, "minute": 1, "second": 21}
